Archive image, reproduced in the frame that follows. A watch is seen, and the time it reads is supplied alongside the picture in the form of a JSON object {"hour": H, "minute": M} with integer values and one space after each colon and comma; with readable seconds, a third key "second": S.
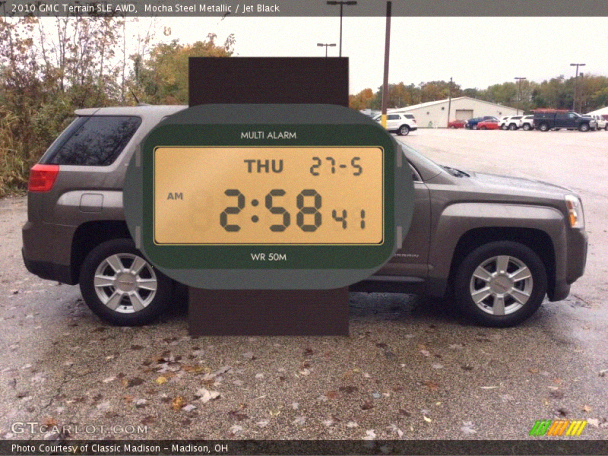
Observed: {"hour": 2, "minute": 58, "second": 41}
